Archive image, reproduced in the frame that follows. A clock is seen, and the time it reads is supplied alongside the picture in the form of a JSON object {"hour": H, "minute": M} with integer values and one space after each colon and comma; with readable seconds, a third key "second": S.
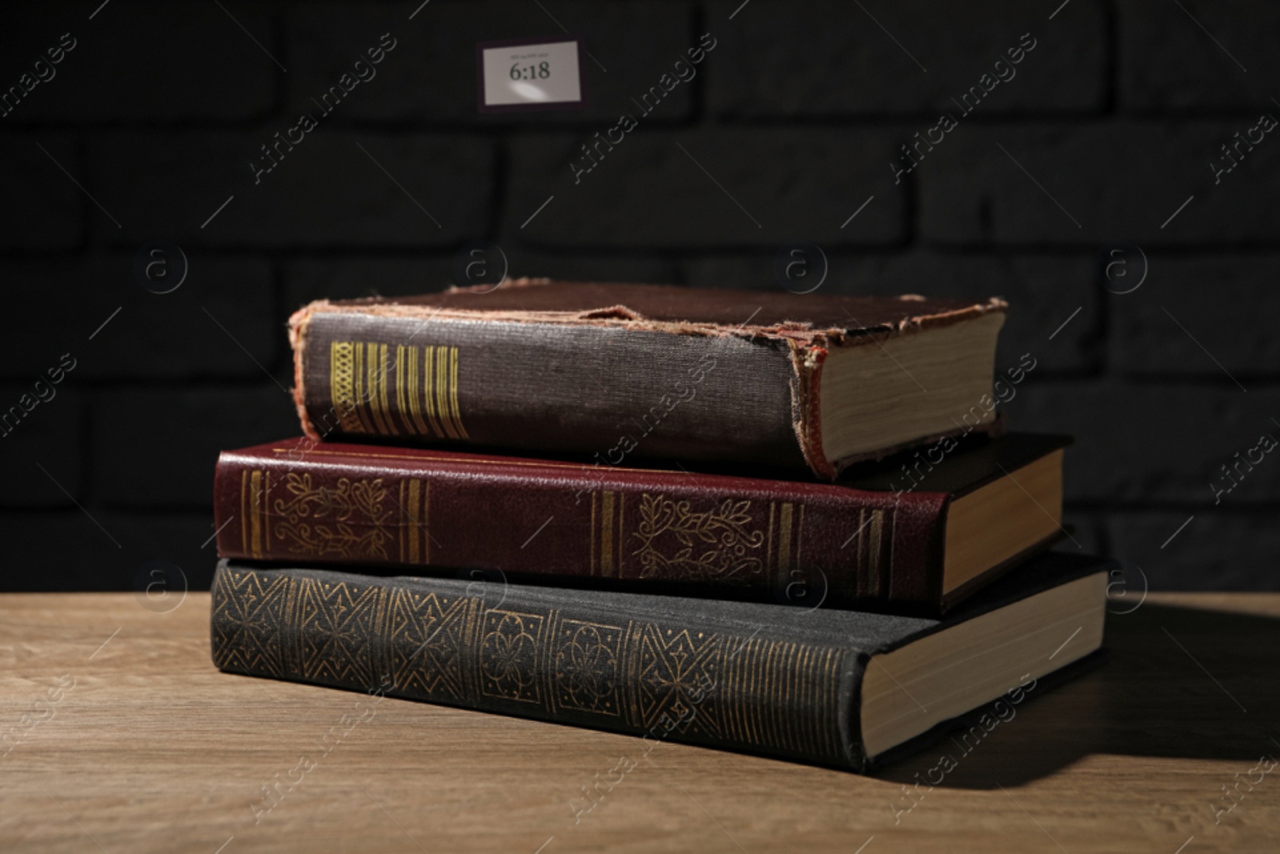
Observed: {"hour": 6, "minute": 18}
